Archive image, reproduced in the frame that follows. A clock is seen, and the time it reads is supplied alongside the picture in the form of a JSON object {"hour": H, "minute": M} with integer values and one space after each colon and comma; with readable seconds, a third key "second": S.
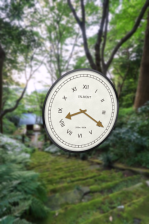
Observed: {"hour": 8, "minute": 20}
